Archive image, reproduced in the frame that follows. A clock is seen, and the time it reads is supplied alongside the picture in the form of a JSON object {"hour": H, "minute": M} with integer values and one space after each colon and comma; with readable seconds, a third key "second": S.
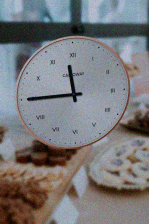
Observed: {"hour": 11, "minute": 45}
